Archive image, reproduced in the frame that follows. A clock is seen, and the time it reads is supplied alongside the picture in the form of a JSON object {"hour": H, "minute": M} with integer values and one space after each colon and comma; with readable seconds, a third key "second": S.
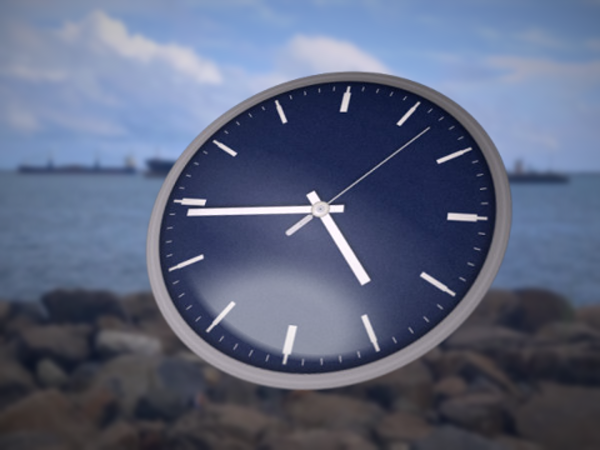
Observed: {"hour": 4, "minute": 44, "second": 7}
